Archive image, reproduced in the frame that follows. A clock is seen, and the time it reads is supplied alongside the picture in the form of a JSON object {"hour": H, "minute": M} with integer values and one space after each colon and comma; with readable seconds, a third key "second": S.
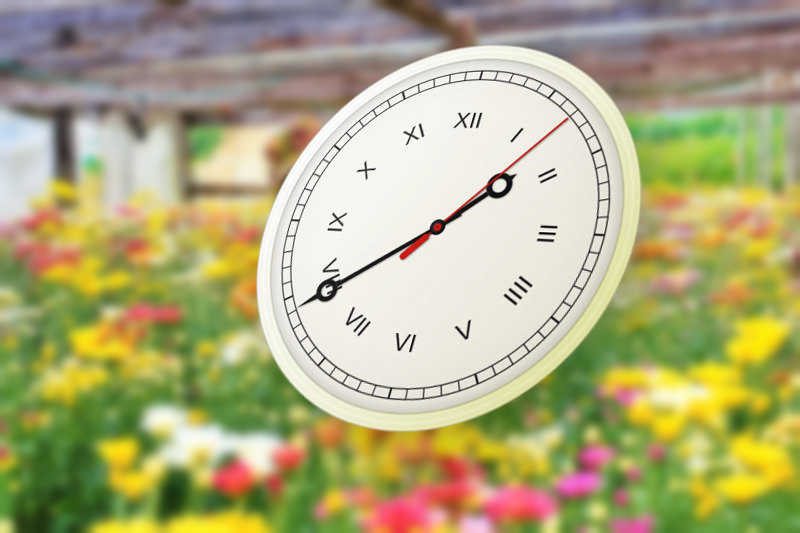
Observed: {"hour": 1, "minute": 39, "second": 7}
